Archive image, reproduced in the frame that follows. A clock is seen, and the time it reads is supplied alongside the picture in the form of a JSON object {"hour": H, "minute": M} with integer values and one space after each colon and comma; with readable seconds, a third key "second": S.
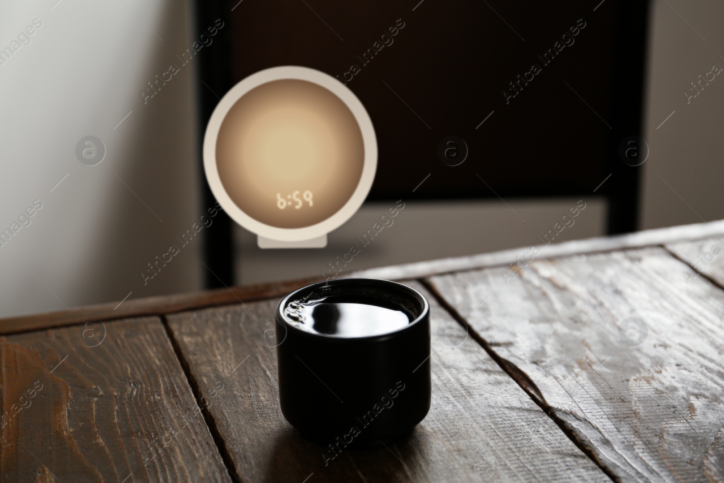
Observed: {"hour": 6, "minute": 59}
